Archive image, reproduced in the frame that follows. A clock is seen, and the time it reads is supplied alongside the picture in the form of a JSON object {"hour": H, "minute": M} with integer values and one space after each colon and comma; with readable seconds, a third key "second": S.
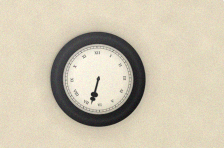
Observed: {"hour": 6, "minute": 33}
